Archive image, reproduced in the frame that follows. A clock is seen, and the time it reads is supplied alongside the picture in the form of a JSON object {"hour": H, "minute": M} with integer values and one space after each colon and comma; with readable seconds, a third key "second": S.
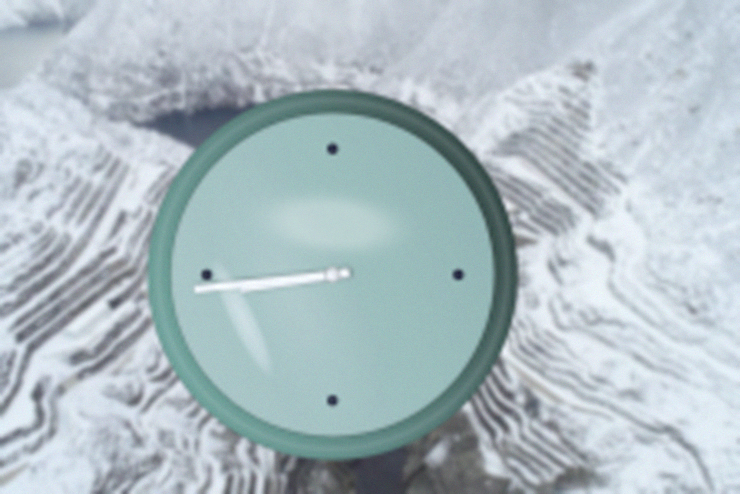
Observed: {"hour": 8, "minute": 44}
